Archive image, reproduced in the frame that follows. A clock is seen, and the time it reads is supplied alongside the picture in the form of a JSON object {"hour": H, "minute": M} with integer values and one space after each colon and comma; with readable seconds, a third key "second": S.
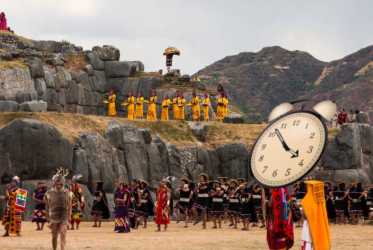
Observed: {"hour": 3, "minute": 52}
